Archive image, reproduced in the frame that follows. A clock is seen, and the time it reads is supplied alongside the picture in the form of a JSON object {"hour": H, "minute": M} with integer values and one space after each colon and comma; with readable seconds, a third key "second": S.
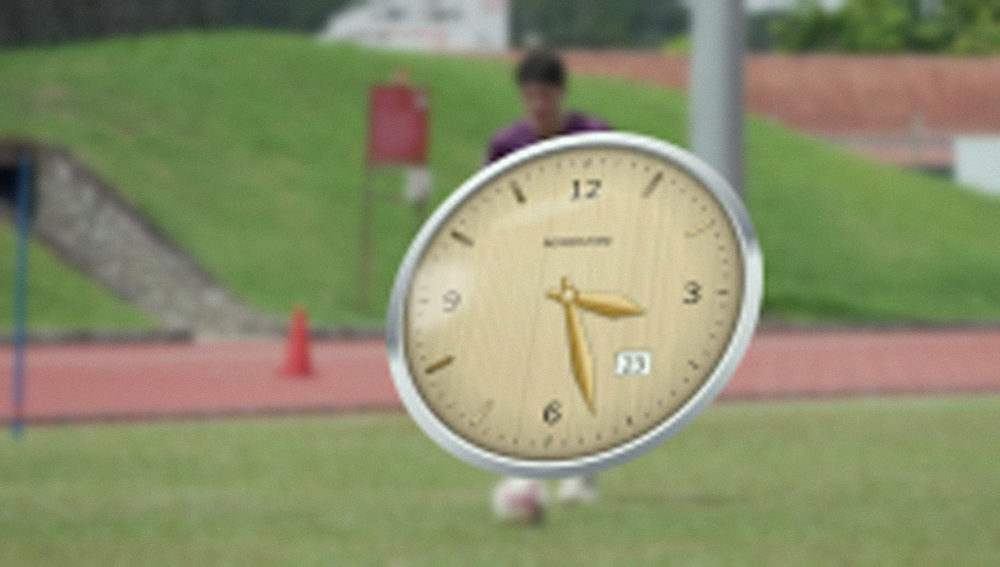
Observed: {"hour": 3, "minute": 27}
